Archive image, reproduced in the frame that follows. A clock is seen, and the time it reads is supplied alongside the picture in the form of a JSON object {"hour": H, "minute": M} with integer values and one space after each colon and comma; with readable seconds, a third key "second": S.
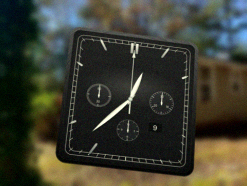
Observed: {"hour": 12, "minute": 37}
